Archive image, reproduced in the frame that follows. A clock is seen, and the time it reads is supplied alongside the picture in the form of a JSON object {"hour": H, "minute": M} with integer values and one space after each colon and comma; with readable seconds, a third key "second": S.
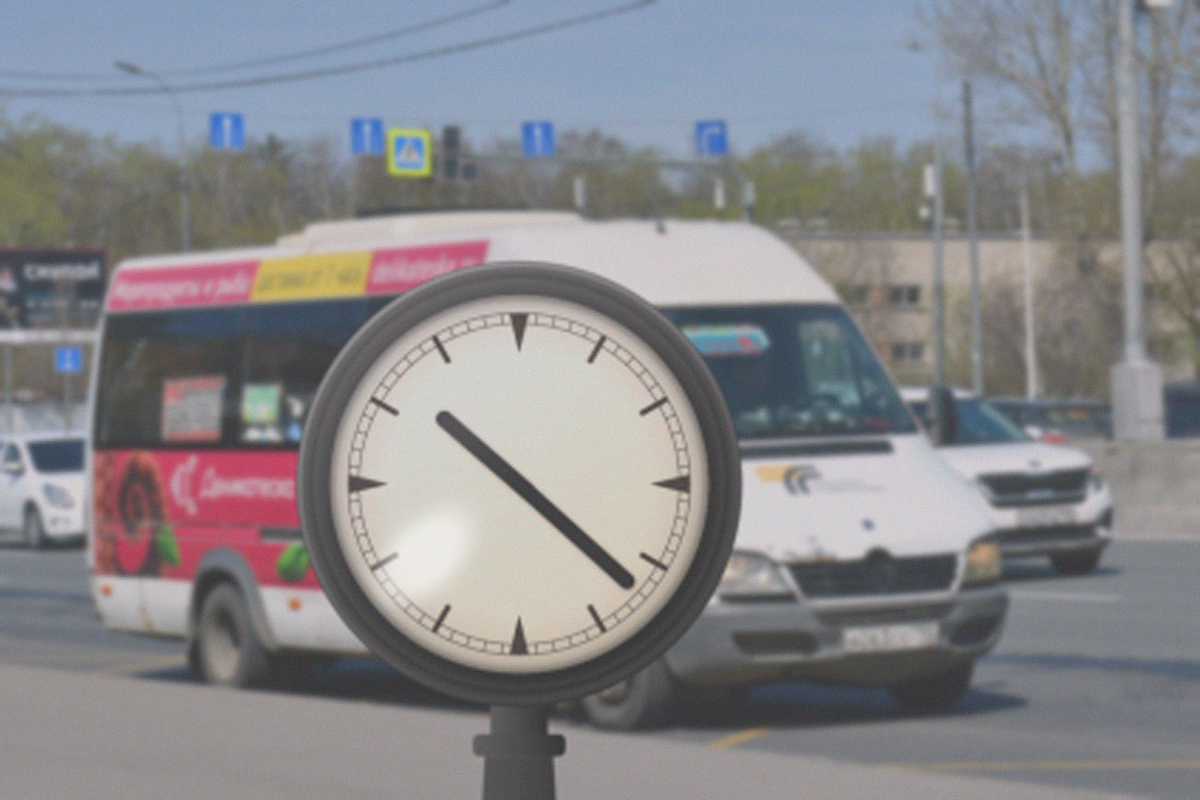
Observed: {"hour": 10, "minute": 22}
